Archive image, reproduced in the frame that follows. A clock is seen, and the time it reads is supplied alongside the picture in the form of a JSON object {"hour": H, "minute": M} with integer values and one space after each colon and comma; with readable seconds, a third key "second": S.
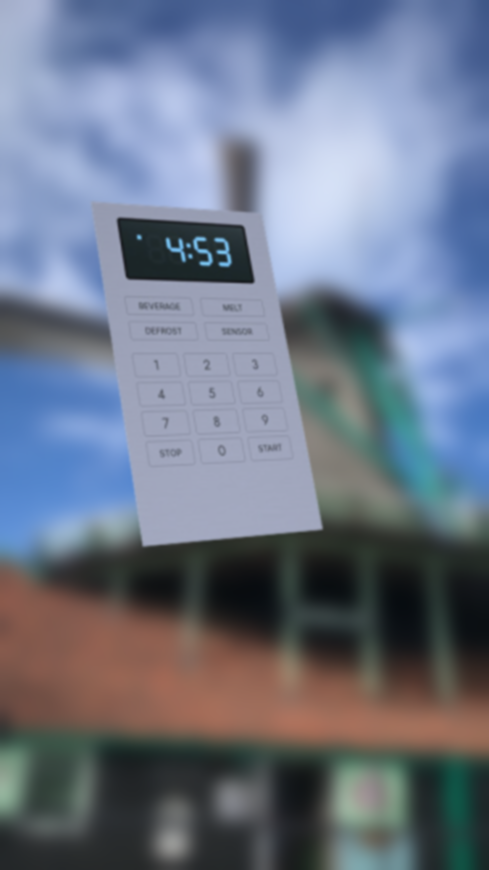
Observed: {"hour": 4, "minute": 53}
